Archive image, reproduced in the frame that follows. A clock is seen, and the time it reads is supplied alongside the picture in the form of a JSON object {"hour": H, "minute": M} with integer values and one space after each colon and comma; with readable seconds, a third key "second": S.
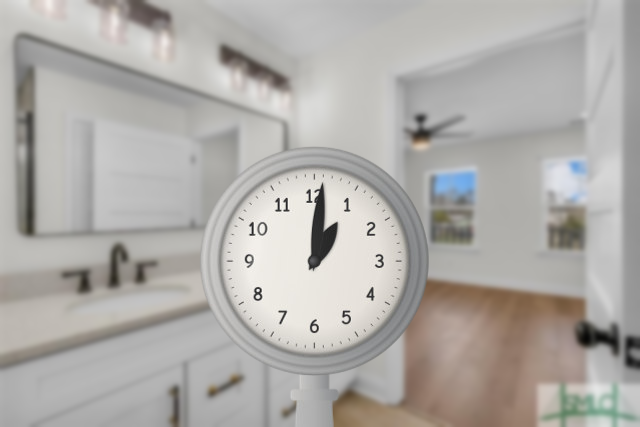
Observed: {"hour": 1, "minute": 1}
